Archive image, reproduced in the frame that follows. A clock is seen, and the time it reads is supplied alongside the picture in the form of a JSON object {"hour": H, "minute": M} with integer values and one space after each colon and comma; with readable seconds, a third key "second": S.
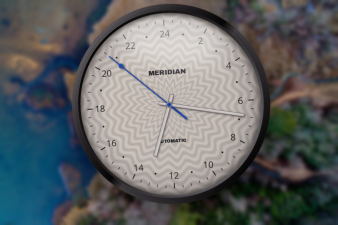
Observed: {"hour": 13, "minute": 16, "second": 52}
